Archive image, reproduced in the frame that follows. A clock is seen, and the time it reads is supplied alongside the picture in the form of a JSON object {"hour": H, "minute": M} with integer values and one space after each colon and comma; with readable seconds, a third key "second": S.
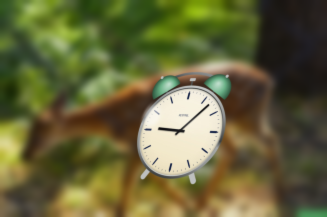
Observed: {"hour": 9, "minute": 7}
